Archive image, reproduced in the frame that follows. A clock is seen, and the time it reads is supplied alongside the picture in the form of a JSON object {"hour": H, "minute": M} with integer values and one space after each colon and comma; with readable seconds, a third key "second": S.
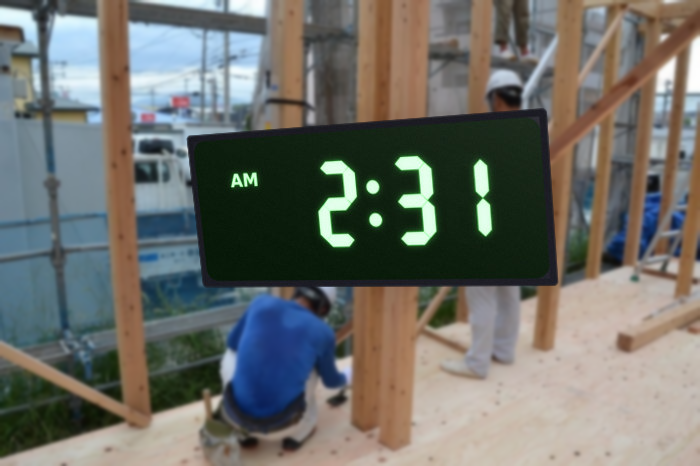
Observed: {"hour": 2, "minute": 31}
